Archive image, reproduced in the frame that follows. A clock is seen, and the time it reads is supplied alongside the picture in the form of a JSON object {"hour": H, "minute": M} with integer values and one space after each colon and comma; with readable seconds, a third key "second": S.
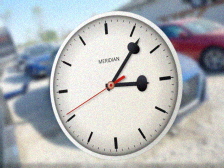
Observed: {"hour": 3, "minute": 6, "second": 41}
